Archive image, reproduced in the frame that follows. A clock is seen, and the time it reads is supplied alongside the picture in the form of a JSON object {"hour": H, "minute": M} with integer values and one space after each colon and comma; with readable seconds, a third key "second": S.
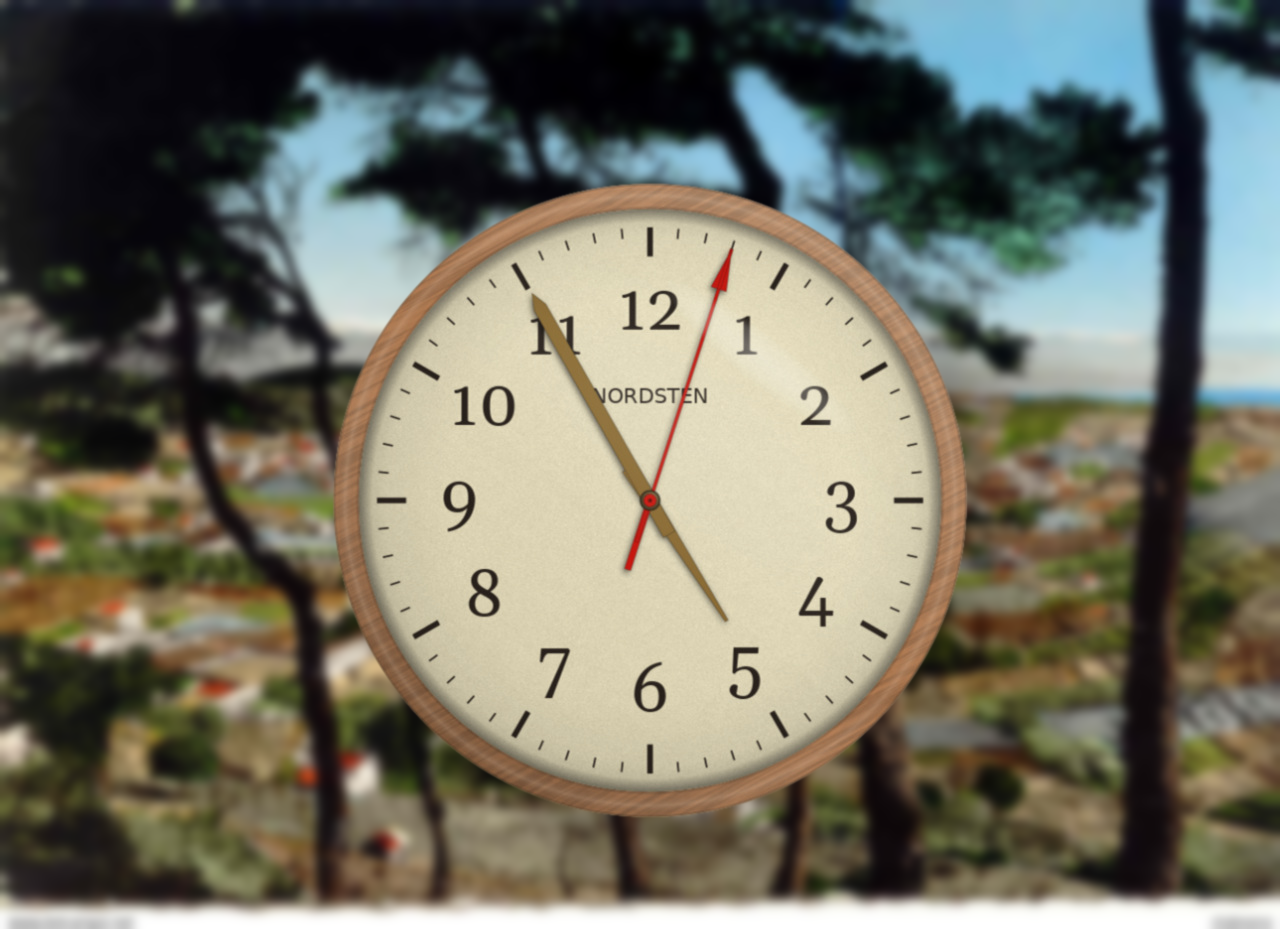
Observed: {"hour": 4, "minute": 55, "second": 3}
